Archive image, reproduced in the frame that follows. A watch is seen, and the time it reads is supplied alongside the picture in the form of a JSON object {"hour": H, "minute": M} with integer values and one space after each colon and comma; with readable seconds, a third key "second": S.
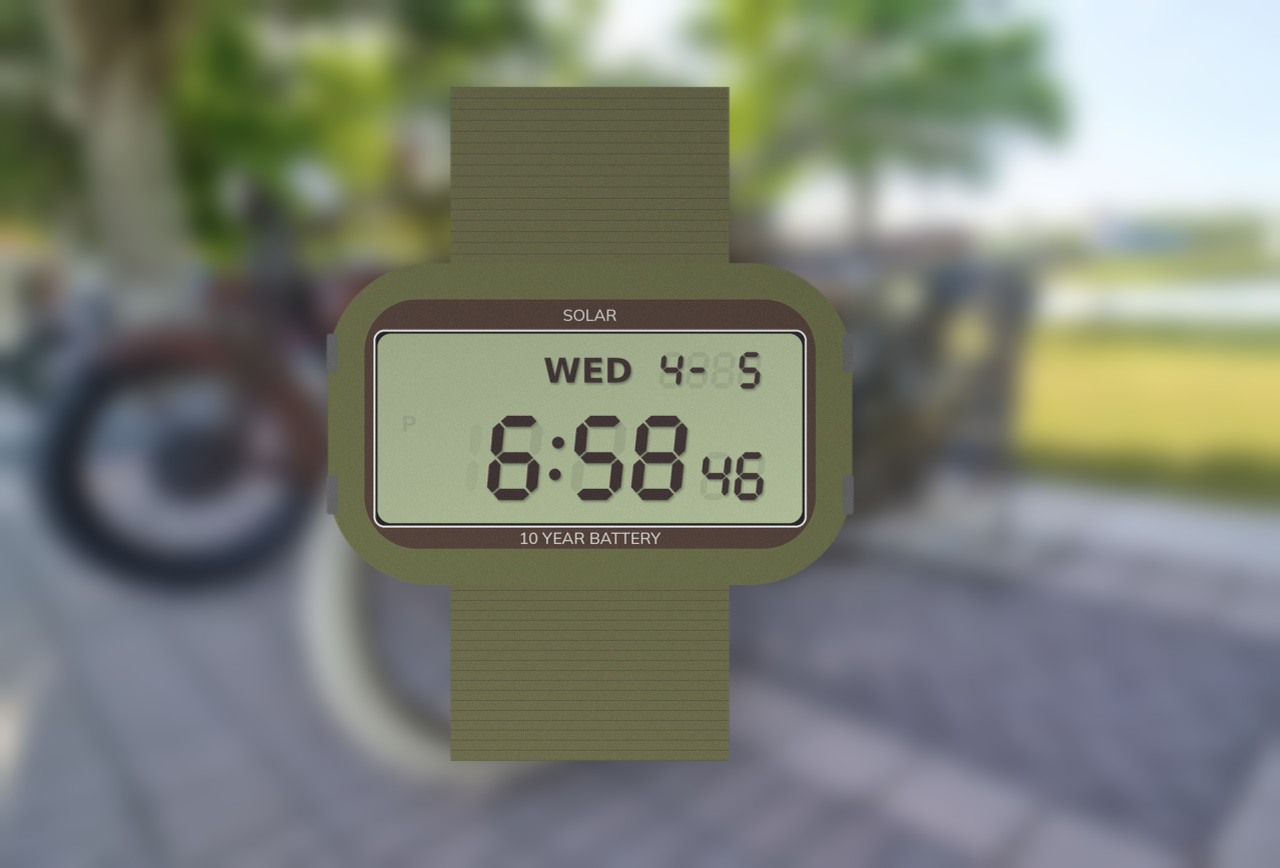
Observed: {"hour": 6, "minute": 58, "second": 46}
